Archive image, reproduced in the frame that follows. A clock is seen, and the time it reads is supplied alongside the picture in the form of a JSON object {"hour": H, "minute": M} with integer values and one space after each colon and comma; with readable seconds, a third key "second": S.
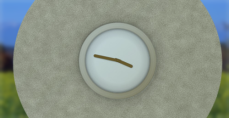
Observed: {"hour": 3, "minute": 47}
